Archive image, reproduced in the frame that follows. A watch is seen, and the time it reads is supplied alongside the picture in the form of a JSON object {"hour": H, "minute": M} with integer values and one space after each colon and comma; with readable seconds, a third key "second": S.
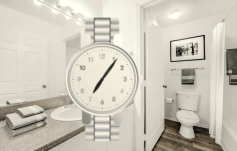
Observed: {"hour": 7, "minute": 6}
